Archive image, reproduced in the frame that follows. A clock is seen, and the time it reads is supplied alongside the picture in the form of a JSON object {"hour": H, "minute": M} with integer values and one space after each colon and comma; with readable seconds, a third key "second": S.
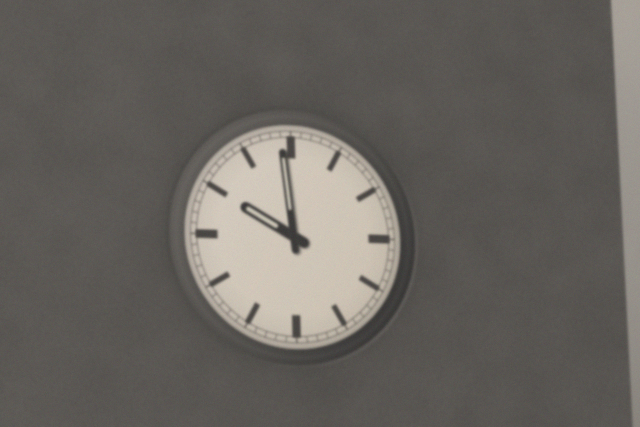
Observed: {"hour": 9, "minute": 59}
